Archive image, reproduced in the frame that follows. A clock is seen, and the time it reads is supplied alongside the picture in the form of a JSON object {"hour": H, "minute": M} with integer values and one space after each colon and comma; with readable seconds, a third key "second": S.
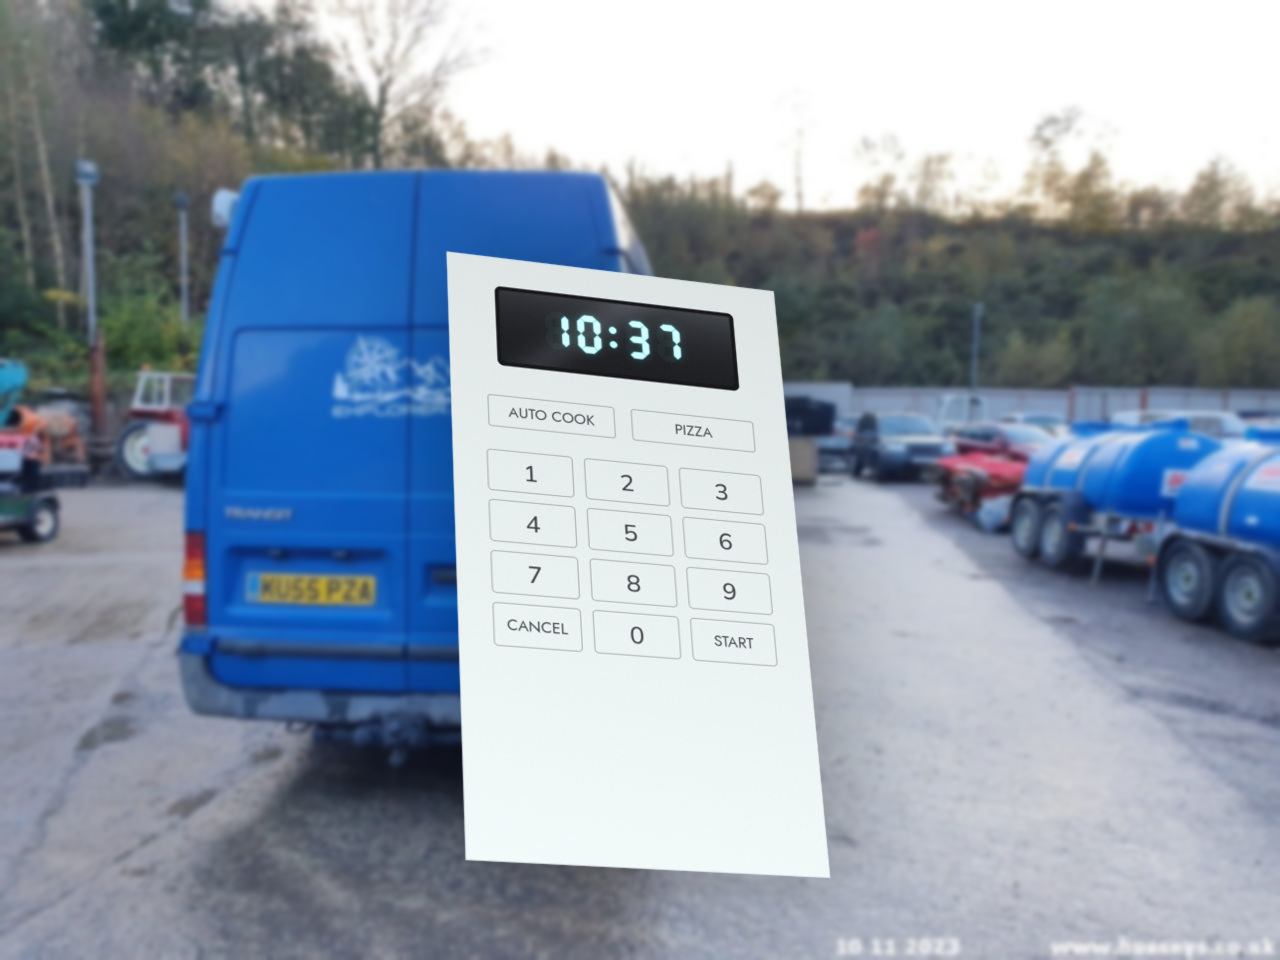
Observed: {"hour": 10, "minute": 37}
